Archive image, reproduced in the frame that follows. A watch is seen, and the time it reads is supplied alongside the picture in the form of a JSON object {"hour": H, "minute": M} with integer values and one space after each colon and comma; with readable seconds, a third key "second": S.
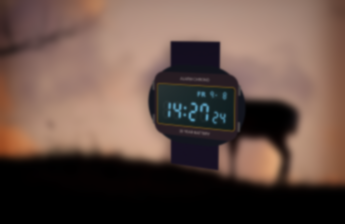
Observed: {"hour": 14, "minute": 27, "second": 24}
